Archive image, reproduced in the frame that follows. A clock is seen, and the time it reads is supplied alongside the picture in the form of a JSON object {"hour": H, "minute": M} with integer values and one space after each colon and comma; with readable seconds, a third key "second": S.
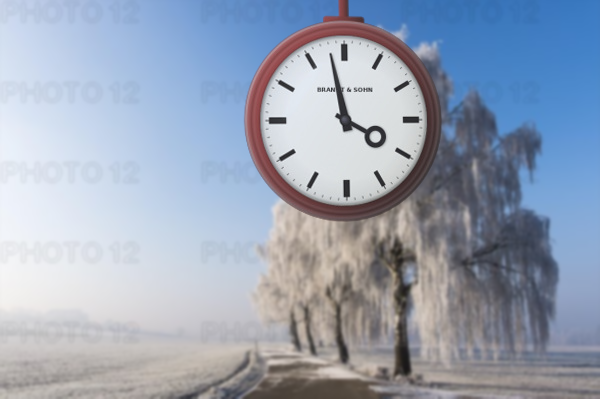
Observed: {"hour": 3, "minute": 58}
